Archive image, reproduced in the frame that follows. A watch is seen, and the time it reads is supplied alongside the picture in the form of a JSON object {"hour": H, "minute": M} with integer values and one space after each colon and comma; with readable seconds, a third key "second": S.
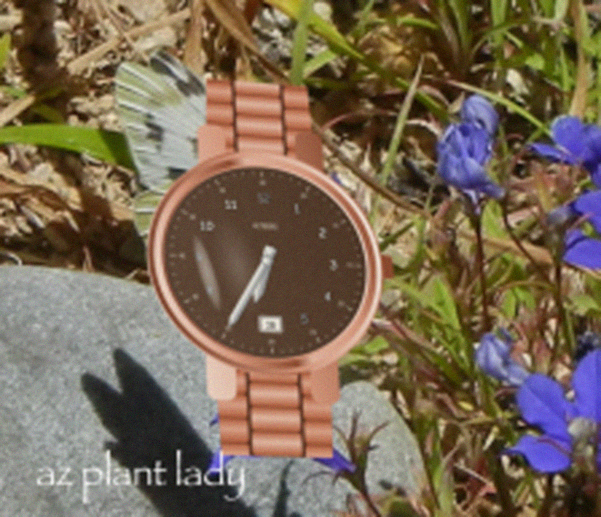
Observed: {"hour": 6, "minute": 35}
